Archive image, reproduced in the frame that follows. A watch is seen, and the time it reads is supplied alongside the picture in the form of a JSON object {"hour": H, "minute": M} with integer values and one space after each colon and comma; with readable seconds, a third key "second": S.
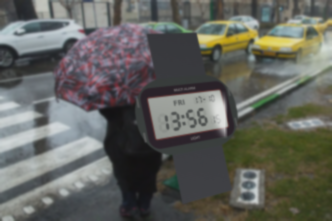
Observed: {"hour": 13, "minute": 56}
